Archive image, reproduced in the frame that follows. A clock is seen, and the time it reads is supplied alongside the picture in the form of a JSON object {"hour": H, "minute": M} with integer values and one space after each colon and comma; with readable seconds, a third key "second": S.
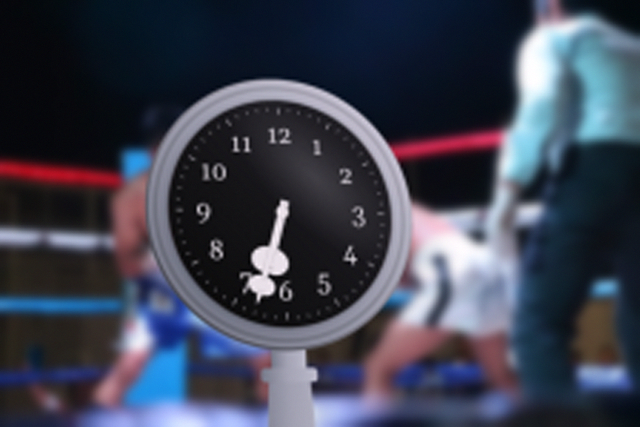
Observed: {"hour": 6, "minute": 33}
